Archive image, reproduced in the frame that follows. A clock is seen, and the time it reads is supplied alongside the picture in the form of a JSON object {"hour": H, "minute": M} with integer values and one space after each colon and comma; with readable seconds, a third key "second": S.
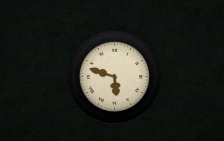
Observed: {"hour": 5, "minute": 48}
